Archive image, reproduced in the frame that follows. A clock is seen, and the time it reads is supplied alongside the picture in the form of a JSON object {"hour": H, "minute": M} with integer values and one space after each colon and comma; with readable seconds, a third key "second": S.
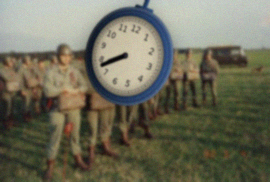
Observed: {"hour": 7, "minute": 38}
